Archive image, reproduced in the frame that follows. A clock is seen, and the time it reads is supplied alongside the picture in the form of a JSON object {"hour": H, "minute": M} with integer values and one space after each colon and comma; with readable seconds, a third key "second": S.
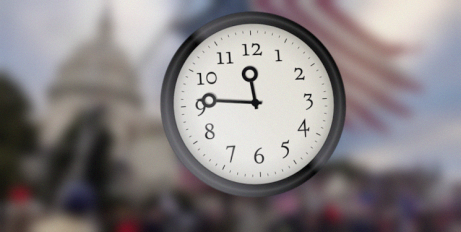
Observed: {"hour": 11, "minute": 46}
